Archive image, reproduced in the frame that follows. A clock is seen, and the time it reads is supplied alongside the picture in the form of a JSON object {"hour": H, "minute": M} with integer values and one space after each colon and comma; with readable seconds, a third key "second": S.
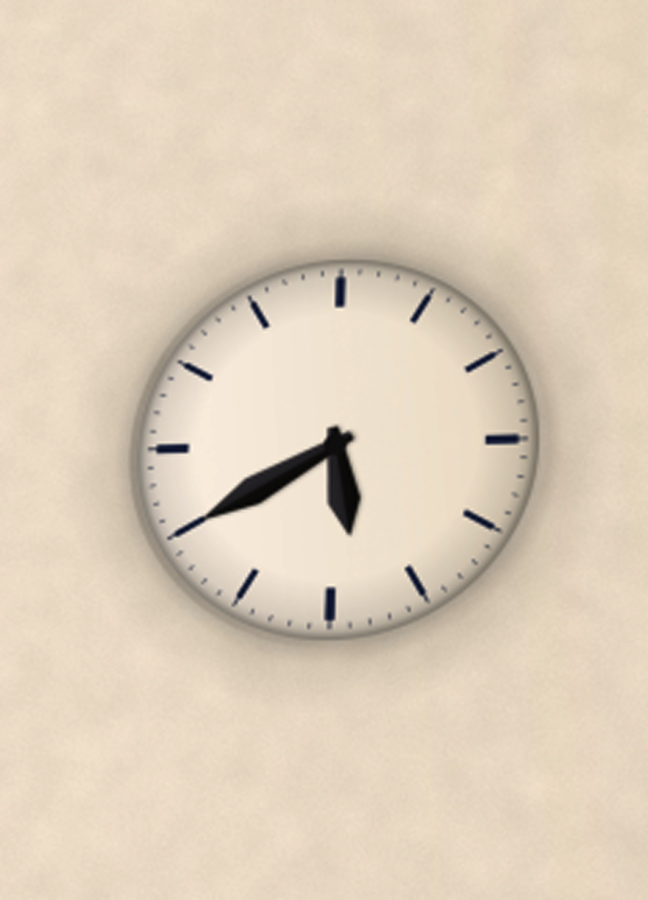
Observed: {"hour": 5, "minute": 40}
